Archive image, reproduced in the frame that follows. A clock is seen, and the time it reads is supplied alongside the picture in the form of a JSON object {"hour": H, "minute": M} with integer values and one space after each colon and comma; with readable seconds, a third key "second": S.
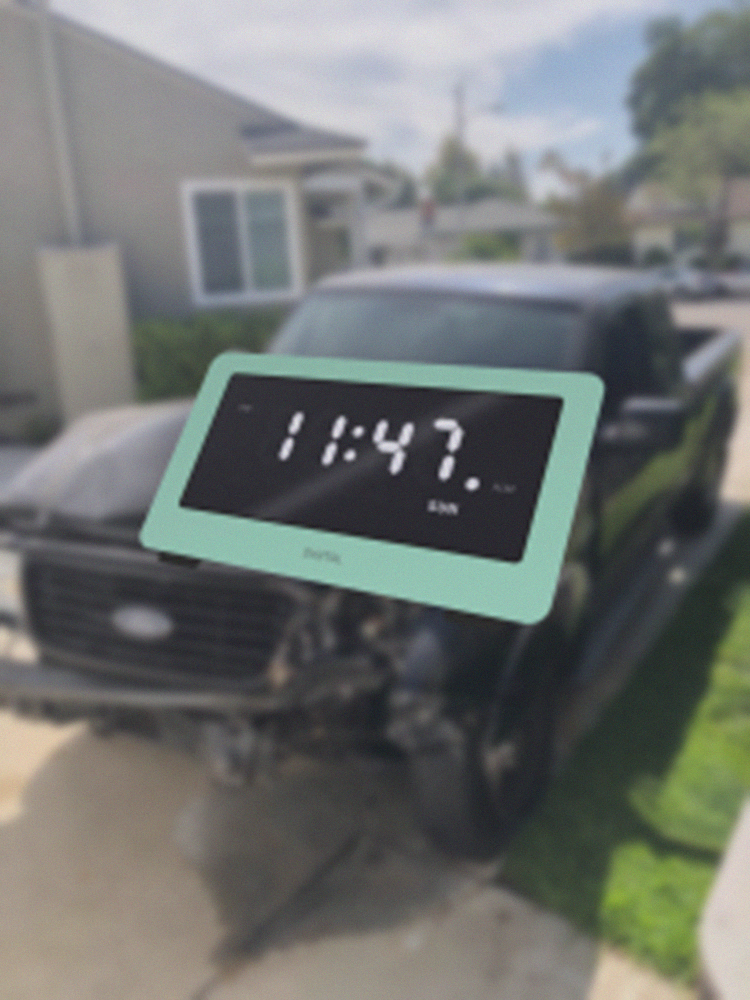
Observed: {"hour": 11, "minute": 47}
